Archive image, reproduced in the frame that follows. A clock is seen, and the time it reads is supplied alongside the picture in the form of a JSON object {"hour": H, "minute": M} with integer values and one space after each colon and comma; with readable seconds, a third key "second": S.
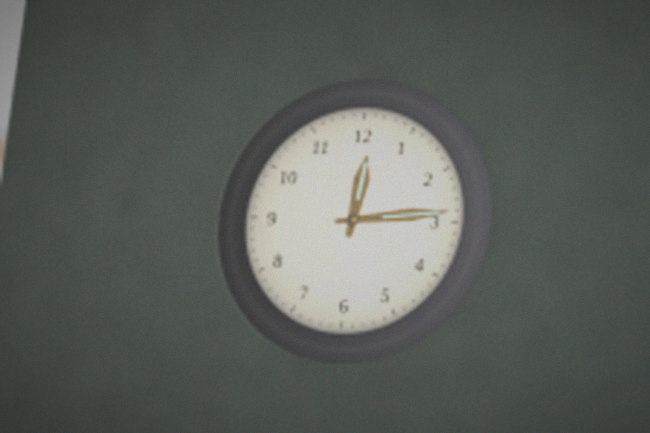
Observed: {"hour": 12, "minute": 14}
